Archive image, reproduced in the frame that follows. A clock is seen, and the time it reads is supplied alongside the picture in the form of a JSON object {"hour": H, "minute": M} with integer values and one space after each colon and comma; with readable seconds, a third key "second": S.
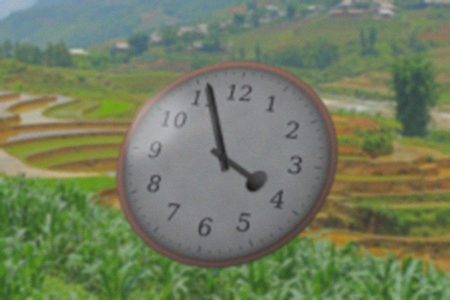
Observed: {"hour": 3, "minute": 56}
